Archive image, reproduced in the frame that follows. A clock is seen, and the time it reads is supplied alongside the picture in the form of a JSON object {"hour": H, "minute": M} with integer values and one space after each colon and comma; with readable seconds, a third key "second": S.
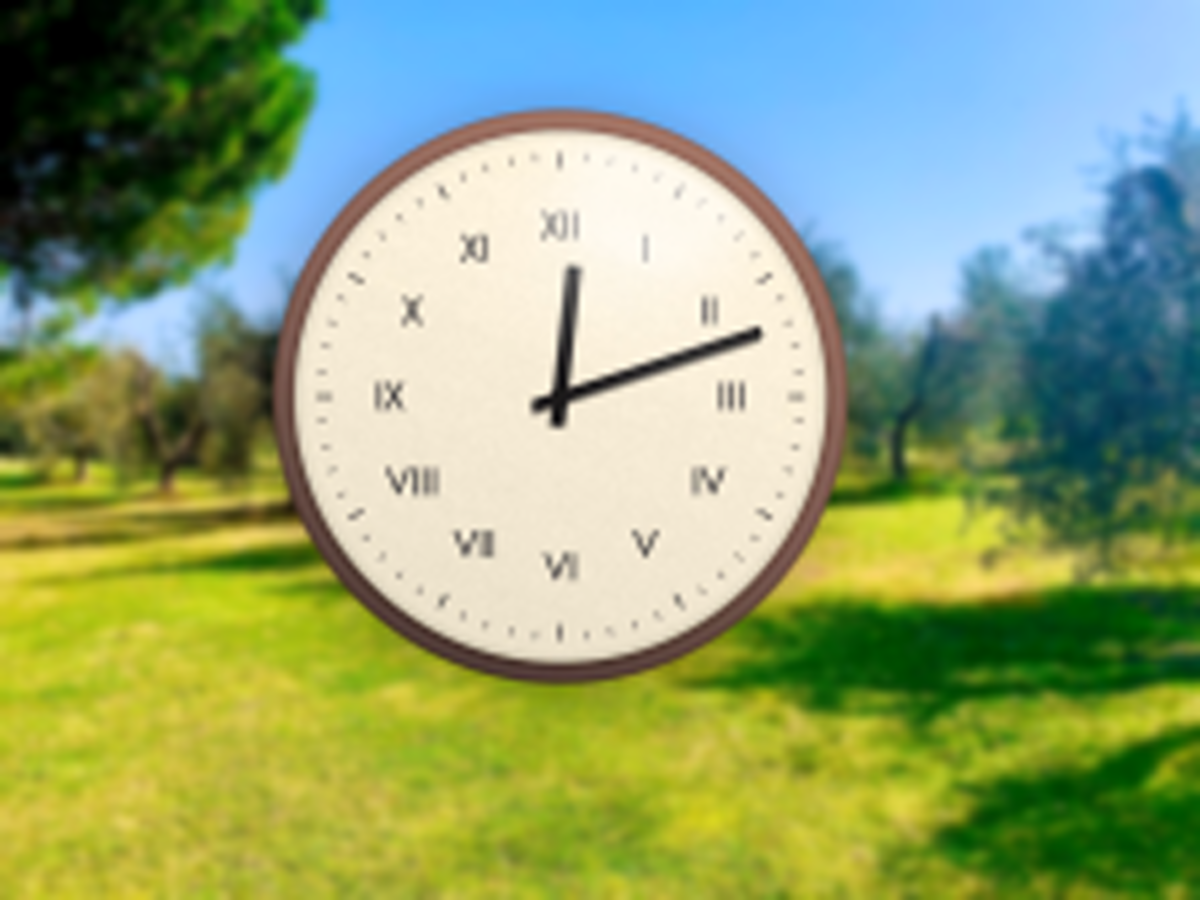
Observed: {"hour": 12, "minute": 12}
